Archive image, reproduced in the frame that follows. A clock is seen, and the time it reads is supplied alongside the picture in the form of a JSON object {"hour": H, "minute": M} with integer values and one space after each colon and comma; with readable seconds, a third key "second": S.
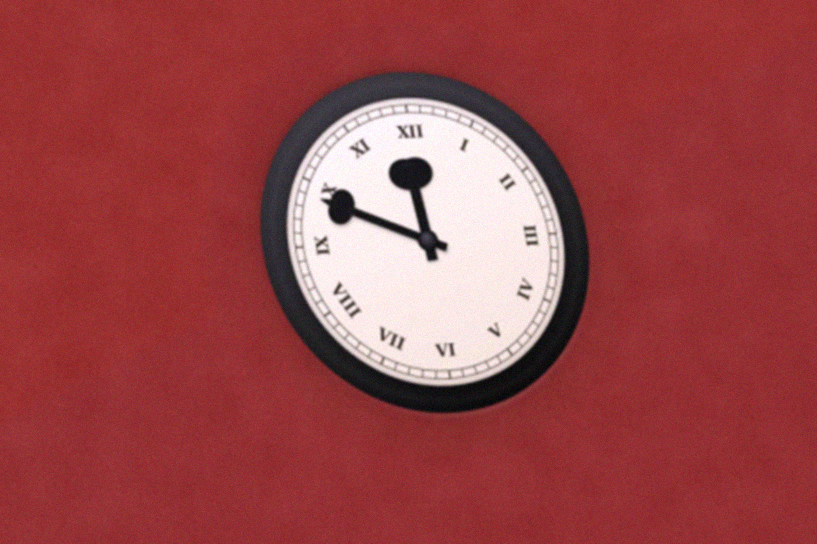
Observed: {"hour": 11, "minute": 49}
